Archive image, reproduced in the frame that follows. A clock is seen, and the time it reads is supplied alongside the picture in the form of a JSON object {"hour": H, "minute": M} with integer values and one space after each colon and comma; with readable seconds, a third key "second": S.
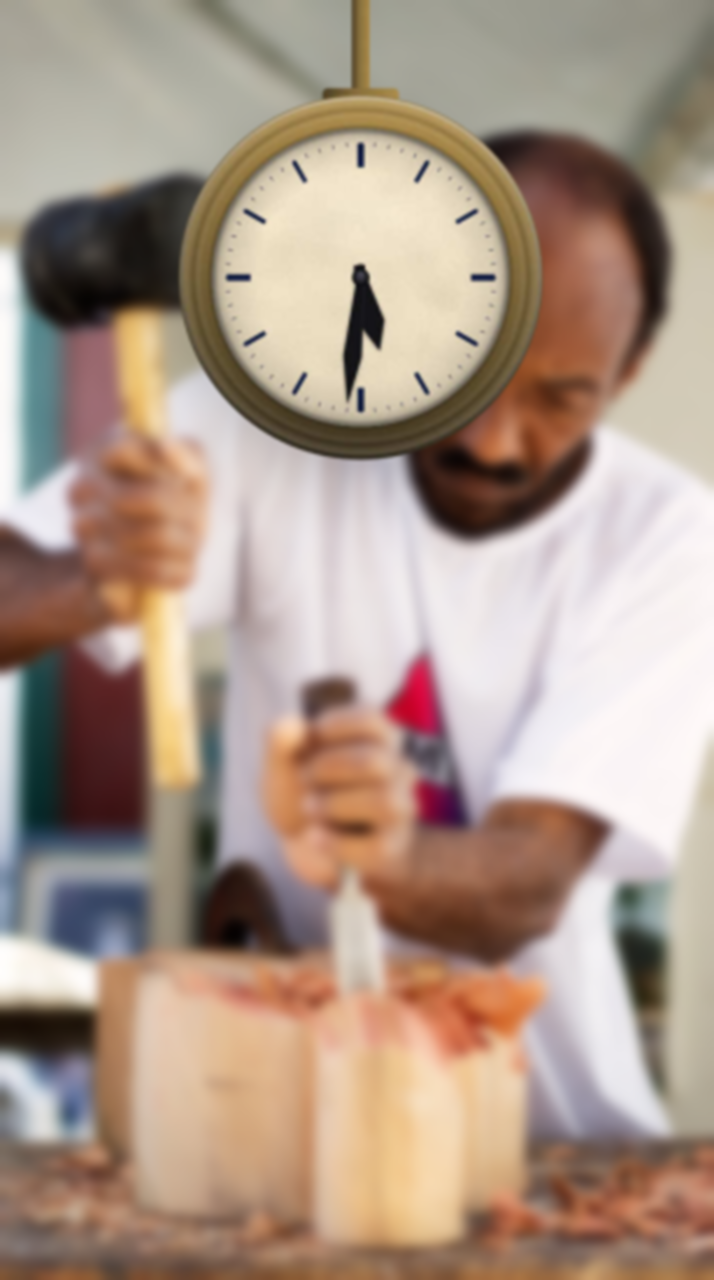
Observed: {"hour": 5, "minute": 31}
